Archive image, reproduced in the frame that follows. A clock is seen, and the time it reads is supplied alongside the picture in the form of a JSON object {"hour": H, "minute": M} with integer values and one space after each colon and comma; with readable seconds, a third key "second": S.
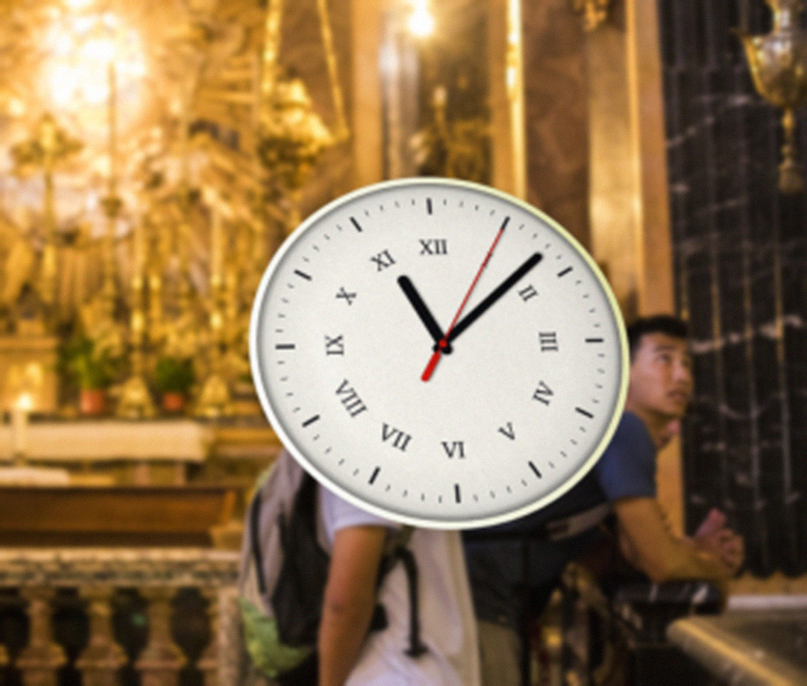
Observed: {"hour": 11, "minute": 8, "second": 5}
